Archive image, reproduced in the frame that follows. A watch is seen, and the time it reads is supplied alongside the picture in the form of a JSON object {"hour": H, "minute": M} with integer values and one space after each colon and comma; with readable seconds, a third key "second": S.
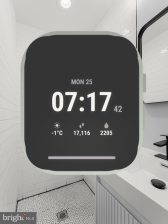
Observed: {"hour": 7, "minute": 17, "second": 42}
